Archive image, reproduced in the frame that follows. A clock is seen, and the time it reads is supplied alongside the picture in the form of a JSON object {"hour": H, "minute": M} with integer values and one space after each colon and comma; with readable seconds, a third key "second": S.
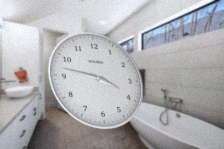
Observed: {"hour": 3, "minute": 47}
